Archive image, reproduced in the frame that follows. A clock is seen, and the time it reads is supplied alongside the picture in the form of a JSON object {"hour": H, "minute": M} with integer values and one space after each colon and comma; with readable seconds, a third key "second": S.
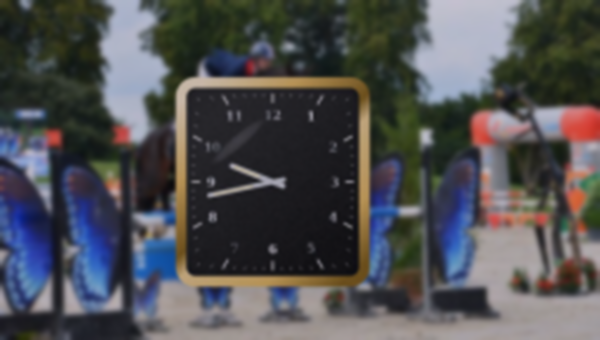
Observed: {"hour": 9, "minute": 43}
